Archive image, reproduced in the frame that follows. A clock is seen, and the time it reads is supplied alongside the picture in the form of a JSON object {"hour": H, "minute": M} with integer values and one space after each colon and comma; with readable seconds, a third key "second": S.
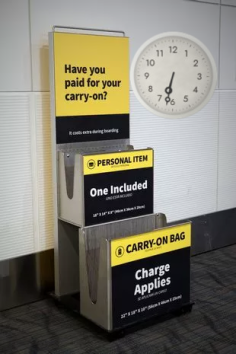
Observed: {"hour": 6, "minute": 32}
